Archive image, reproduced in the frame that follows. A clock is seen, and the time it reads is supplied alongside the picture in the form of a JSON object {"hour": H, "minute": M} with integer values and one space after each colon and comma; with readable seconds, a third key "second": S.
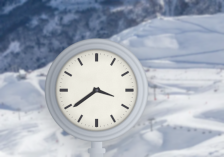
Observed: {"hour": 3, "minute": 39}
